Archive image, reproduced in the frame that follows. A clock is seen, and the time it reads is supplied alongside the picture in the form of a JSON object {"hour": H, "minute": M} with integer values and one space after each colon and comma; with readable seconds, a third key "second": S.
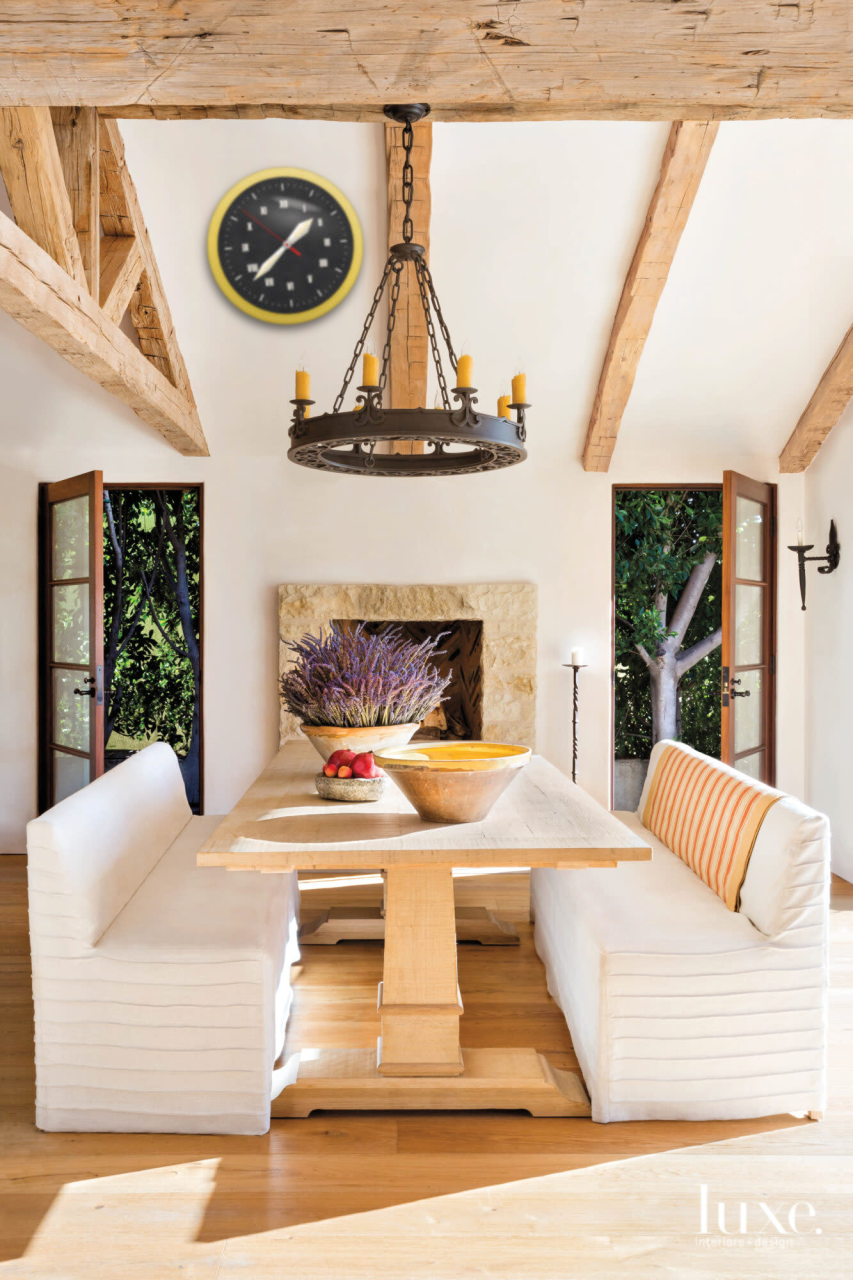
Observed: {"hour": 1, "minute": 37, "second": 52}
